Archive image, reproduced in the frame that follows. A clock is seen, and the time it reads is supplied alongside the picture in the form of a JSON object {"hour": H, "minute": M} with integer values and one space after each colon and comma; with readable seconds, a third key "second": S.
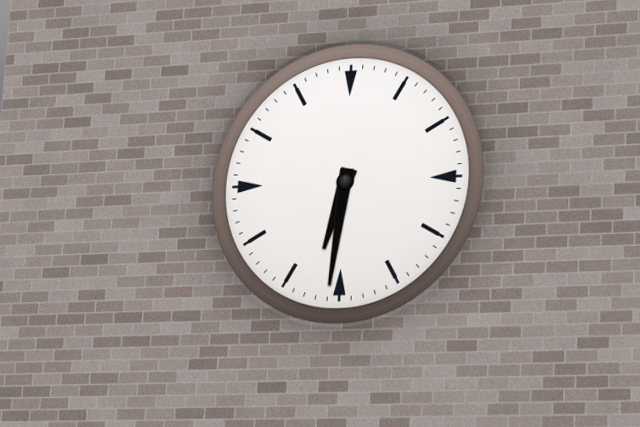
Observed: {"hour": 6, "minute": 31}
